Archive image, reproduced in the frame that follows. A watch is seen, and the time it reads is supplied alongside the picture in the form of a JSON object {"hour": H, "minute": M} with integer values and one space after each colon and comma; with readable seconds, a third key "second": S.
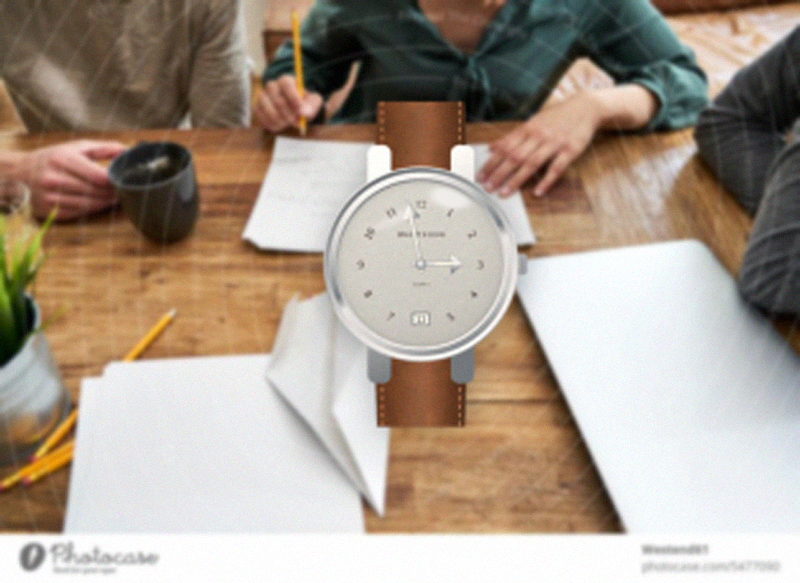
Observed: {"hour": 2, "minute": 58}
